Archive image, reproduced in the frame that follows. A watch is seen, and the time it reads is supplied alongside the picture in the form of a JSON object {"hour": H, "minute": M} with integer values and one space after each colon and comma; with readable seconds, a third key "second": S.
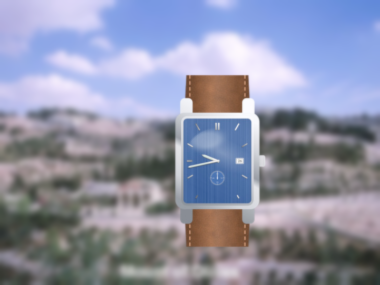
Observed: {"hour": 9, "minute": 43}
